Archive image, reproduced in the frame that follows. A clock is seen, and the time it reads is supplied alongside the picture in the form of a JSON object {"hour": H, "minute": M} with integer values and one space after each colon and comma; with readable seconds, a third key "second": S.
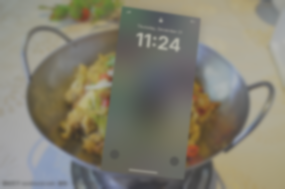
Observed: {"hour": 11, "minute": 24}
